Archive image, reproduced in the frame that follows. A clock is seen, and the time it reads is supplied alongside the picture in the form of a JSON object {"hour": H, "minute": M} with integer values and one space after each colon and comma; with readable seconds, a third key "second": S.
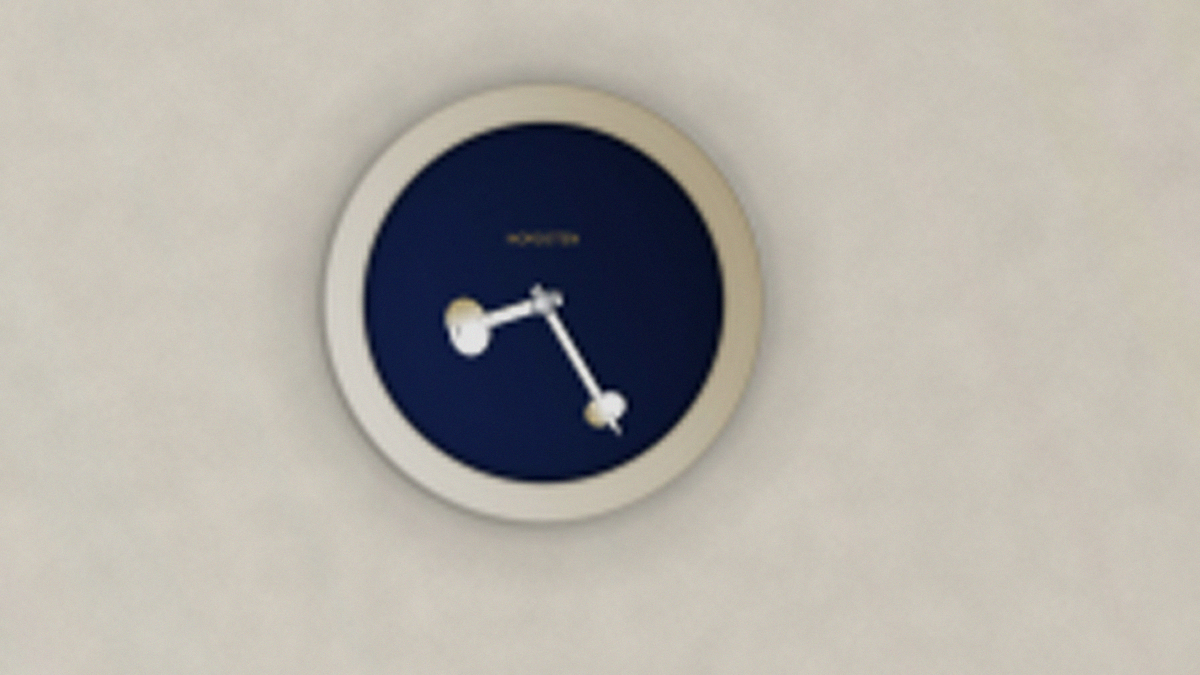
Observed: {"hour": 8, "minute": 25}
